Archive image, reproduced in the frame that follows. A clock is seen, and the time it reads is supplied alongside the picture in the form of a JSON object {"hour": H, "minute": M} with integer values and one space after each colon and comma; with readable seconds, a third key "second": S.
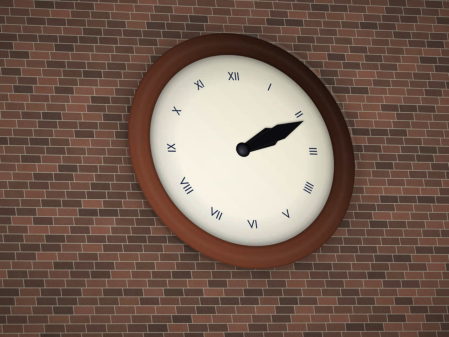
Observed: {"hour": 2, "minute": 11}
